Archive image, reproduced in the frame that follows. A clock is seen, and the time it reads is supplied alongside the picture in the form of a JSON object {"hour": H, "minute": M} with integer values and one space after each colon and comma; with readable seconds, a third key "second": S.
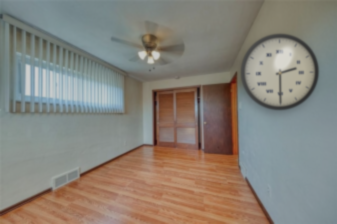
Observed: {"hour": 2, "minute": 30}
